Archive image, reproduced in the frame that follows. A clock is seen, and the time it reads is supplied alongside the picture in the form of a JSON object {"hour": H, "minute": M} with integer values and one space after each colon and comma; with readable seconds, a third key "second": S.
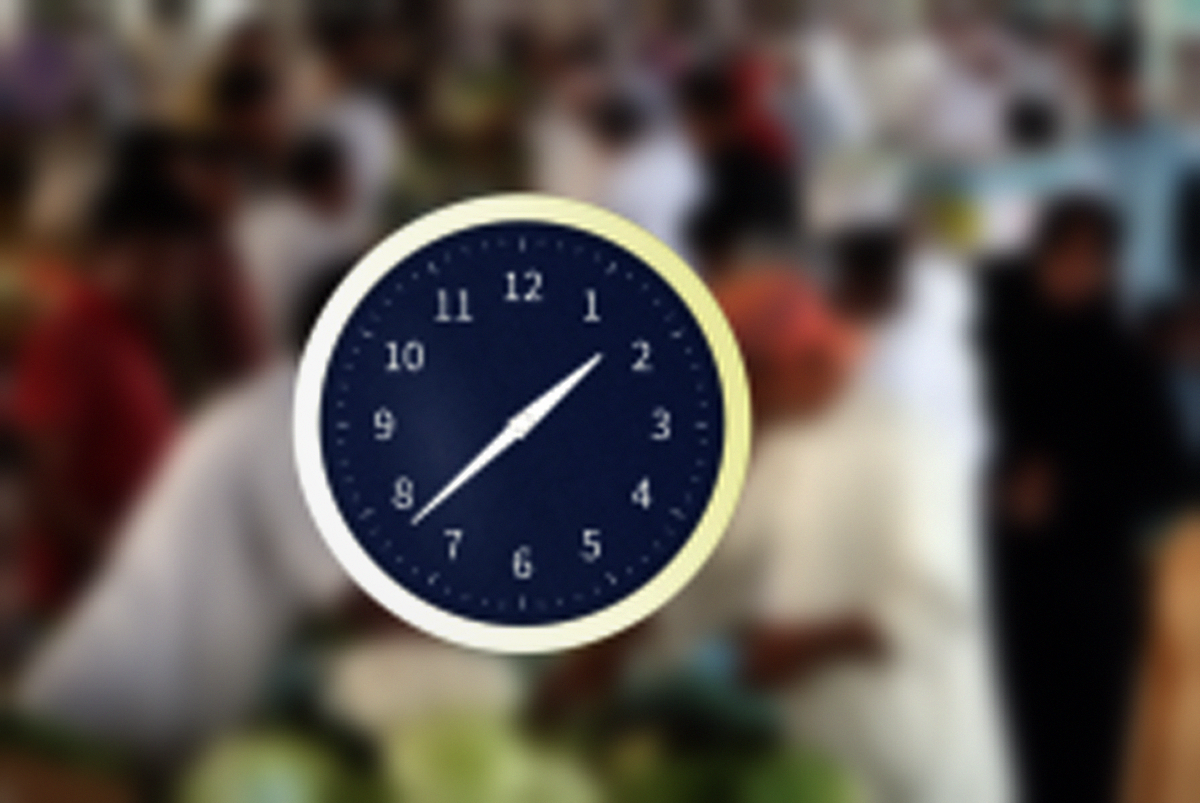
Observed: {"hour": 1, "minute": 38}
